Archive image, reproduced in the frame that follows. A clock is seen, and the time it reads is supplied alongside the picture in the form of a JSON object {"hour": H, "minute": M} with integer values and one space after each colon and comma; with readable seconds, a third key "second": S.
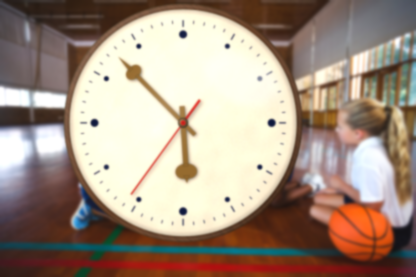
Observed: {"hour": 5, "minute": 52, "second": 36}
